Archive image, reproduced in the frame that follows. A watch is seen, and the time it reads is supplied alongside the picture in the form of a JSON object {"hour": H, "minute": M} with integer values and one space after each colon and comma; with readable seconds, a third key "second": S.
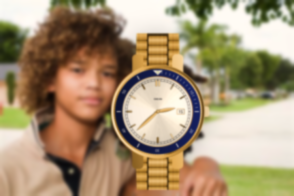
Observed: {"hour": 2, "minute": 38}
